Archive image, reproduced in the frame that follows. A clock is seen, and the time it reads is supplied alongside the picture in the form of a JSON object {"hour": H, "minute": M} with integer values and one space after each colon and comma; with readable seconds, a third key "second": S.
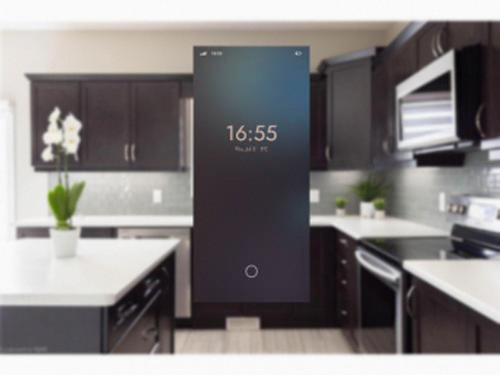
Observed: {"hour": 16, "minute": 55}
